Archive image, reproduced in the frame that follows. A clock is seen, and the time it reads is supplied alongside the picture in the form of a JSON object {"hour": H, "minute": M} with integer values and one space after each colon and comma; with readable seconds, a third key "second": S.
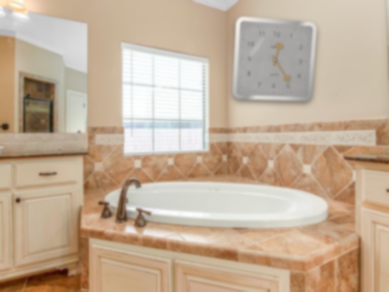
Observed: {"hour": 12, "minute": 24}
